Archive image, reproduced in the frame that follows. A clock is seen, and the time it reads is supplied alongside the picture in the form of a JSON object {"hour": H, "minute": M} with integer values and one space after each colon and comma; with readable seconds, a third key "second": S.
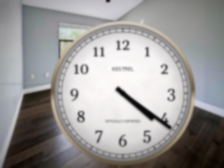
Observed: {"hour": 4, "minute": 21}
